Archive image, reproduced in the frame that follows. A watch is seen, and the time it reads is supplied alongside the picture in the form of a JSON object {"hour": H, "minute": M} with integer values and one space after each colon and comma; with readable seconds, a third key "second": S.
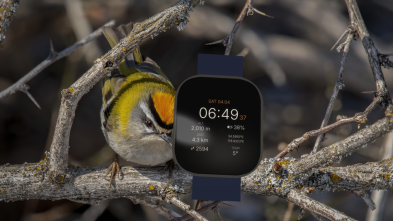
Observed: {"hour": 6, "minute": 49}
